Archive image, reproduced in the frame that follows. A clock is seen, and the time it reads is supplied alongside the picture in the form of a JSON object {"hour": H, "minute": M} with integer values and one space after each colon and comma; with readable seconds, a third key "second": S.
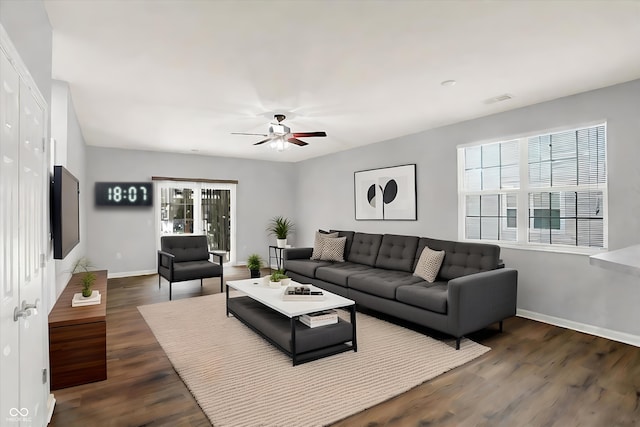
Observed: {"hour": 18, "minute": 7}
